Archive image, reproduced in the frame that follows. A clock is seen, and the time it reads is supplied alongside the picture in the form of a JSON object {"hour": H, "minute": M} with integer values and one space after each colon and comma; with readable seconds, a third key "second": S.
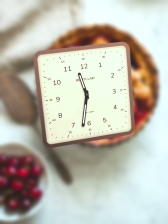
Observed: {"hour": 11, "minute": 32}
